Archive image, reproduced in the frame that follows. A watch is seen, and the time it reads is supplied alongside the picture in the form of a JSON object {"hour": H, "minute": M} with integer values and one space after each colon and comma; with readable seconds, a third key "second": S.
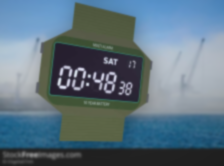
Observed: {"hour": 0, "minute": 48, "second": 38}
